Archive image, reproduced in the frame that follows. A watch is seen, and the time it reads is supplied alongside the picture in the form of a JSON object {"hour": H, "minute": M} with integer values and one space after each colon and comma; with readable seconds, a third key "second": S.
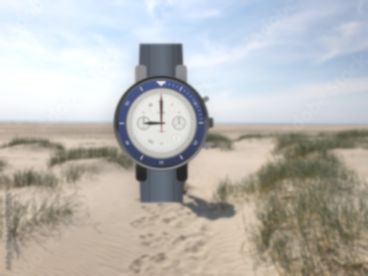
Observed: {"hour": 9, "minute": 0}
